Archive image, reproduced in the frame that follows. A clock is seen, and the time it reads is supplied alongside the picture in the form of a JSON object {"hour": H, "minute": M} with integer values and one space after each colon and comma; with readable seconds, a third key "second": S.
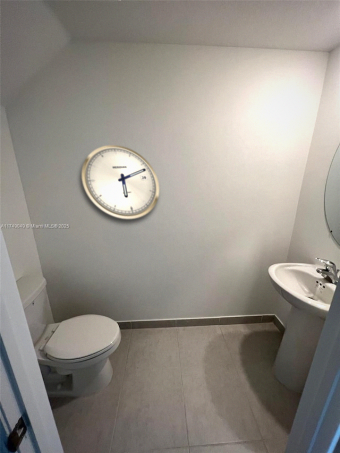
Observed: {"hour": 6, "minute": 12}
